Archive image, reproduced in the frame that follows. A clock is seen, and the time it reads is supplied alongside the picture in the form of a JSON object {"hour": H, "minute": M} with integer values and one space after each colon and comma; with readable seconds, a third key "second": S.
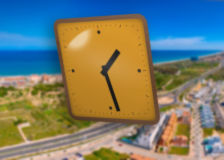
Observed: {"hour": 1, "minute": 28}
